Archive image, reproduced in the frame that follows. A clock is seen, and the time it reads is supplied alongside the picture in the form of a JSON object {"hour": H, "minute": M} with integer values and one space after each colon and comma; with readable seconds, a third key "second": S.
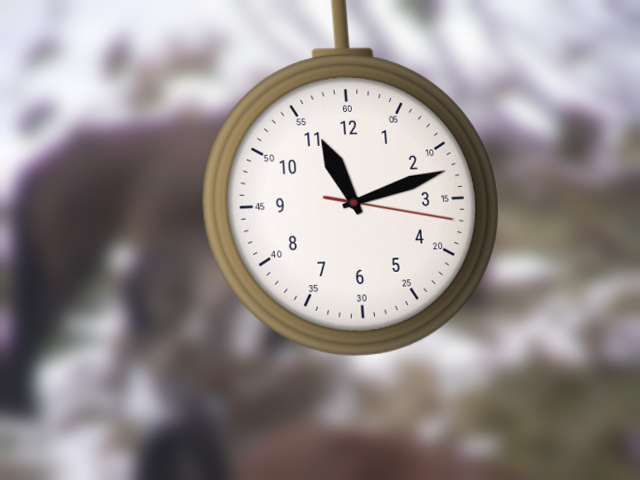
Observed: {"hour": 11, "minute": 12, "second": 17}
